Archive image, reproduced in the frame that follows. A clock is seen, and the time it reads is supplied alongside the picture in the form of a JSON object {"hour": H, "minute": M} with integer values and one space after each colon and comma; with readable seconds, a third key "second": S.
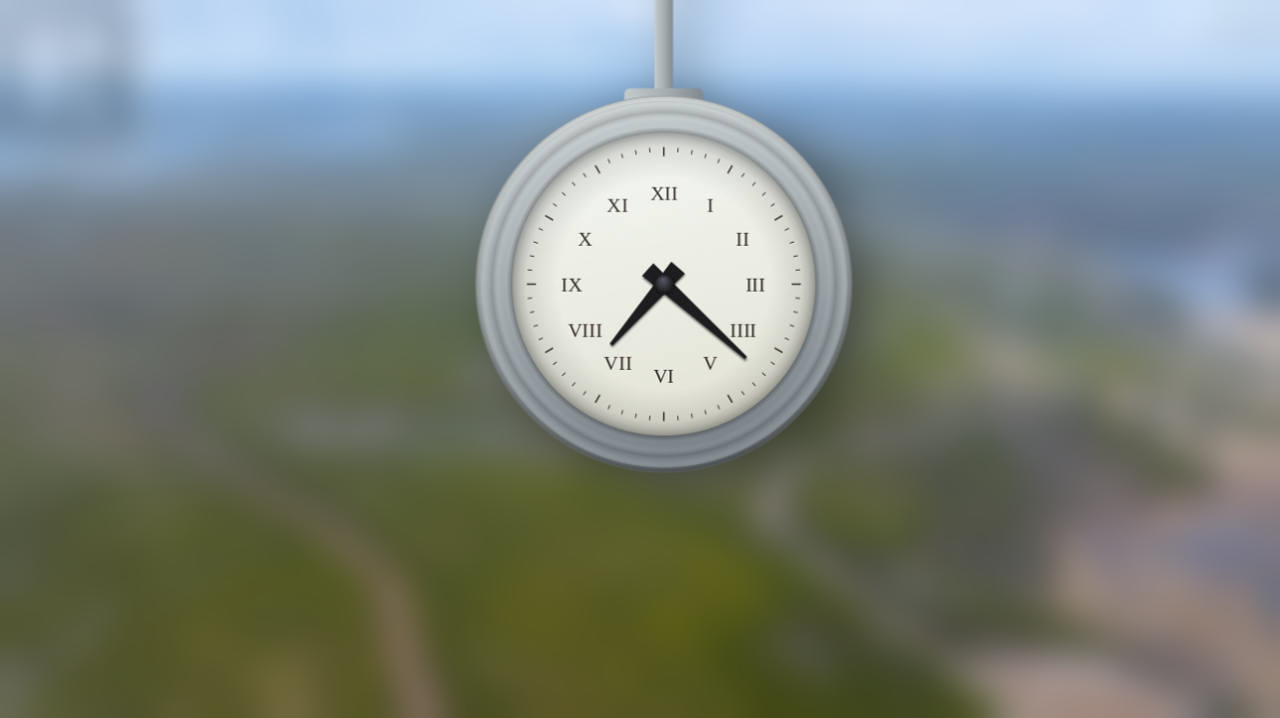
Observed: {"hour": 7, "minute": 22}
